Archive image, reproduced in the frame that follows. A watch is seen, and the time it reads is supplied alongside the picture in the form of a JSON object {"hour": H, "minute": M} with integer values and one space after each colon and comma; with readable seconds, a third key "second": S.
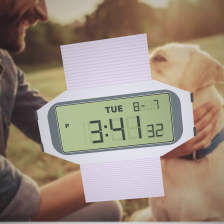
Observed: {"hour": 3, "minute": 41, "second": 32}
